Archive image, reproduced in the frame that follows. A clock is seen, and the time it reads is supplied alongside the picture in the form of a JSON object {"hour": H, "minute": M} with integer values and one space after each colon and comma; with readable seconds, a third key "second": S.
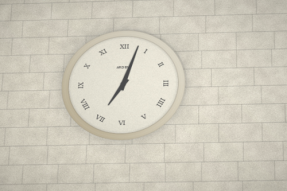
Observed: {"hour": 7, "minute": 3}
